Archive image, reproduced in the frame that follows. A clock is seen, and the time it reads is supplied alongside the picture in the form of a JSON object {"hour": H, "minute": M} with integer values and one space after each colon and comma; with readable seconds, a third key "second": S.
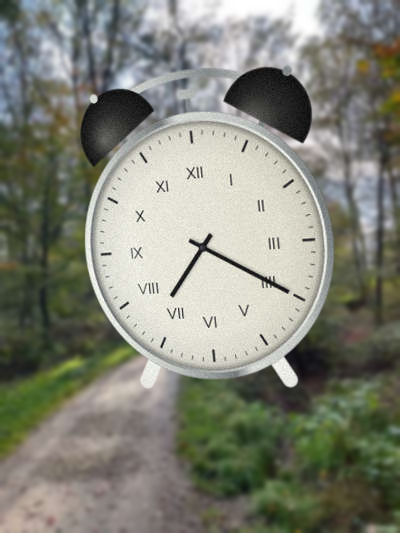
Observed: {"hour": 7, "minute": 20}
